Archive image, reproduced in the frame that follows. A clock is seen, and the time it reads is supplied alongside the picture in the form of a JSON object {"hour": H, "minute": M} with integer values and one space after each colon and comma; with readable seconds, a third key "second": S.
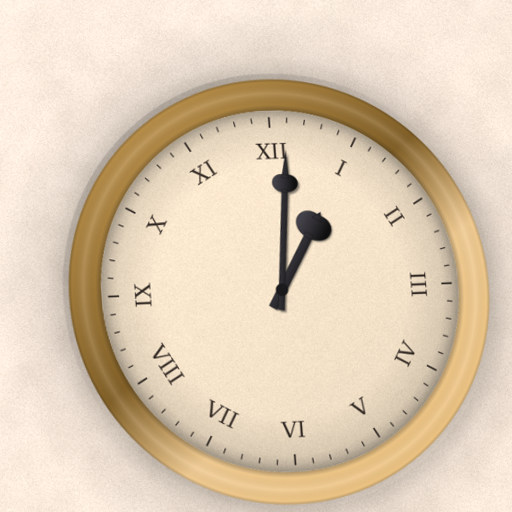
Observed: {"hour": 1, "minute": 1}
